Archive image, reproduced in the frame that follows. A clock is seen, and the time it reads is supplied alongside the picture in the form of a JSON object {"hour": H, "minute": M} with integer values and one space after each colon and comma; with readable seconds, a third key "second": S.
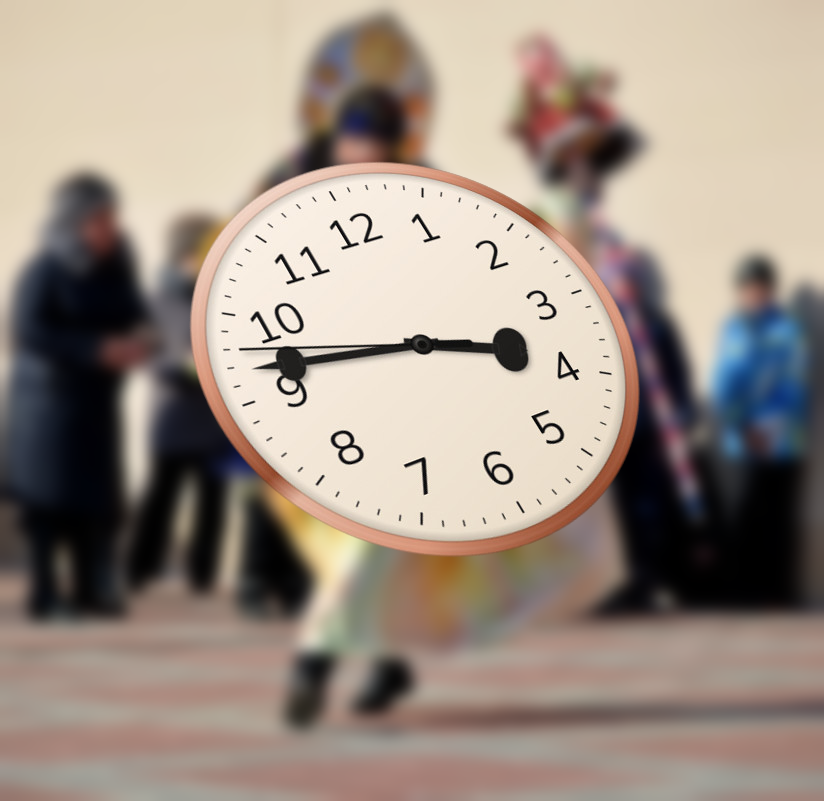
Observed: {"hour": 3, "minute": 46, "second": 48}
